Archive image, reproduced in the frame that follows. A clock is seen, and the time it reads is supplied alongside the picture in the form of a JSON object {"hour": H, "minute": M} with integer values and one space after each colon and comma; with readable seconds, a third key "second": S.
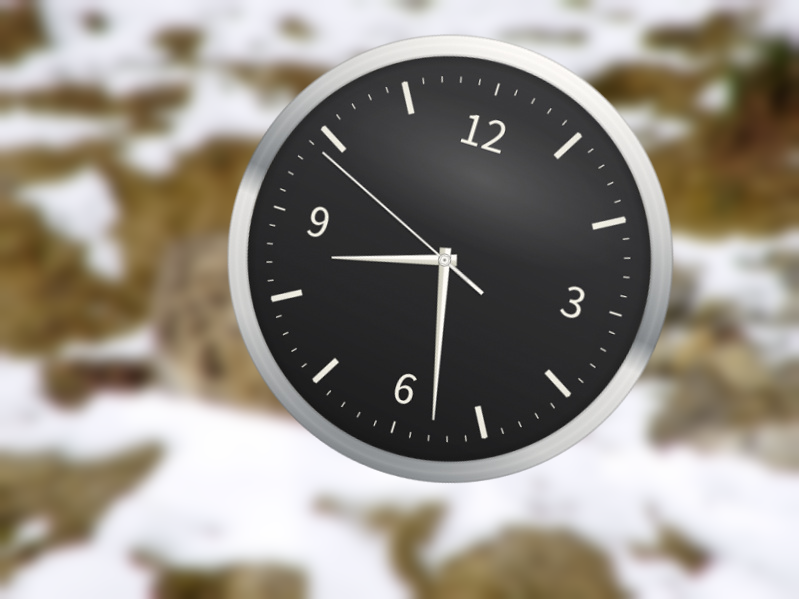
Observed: {"hour": 8, "minute": 27, "second": 49}
